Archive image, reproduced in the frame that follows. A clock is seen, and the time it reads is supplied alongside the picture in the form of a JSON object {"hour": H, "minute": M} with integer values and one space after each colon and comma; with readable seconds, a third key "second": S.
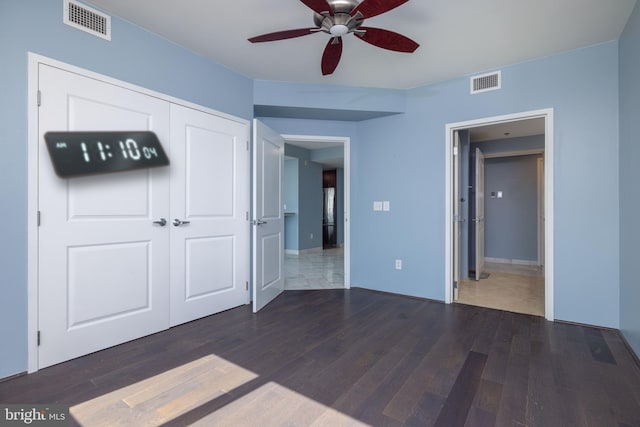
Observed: {"hour": 11, "minute": 10, "second": 4}
